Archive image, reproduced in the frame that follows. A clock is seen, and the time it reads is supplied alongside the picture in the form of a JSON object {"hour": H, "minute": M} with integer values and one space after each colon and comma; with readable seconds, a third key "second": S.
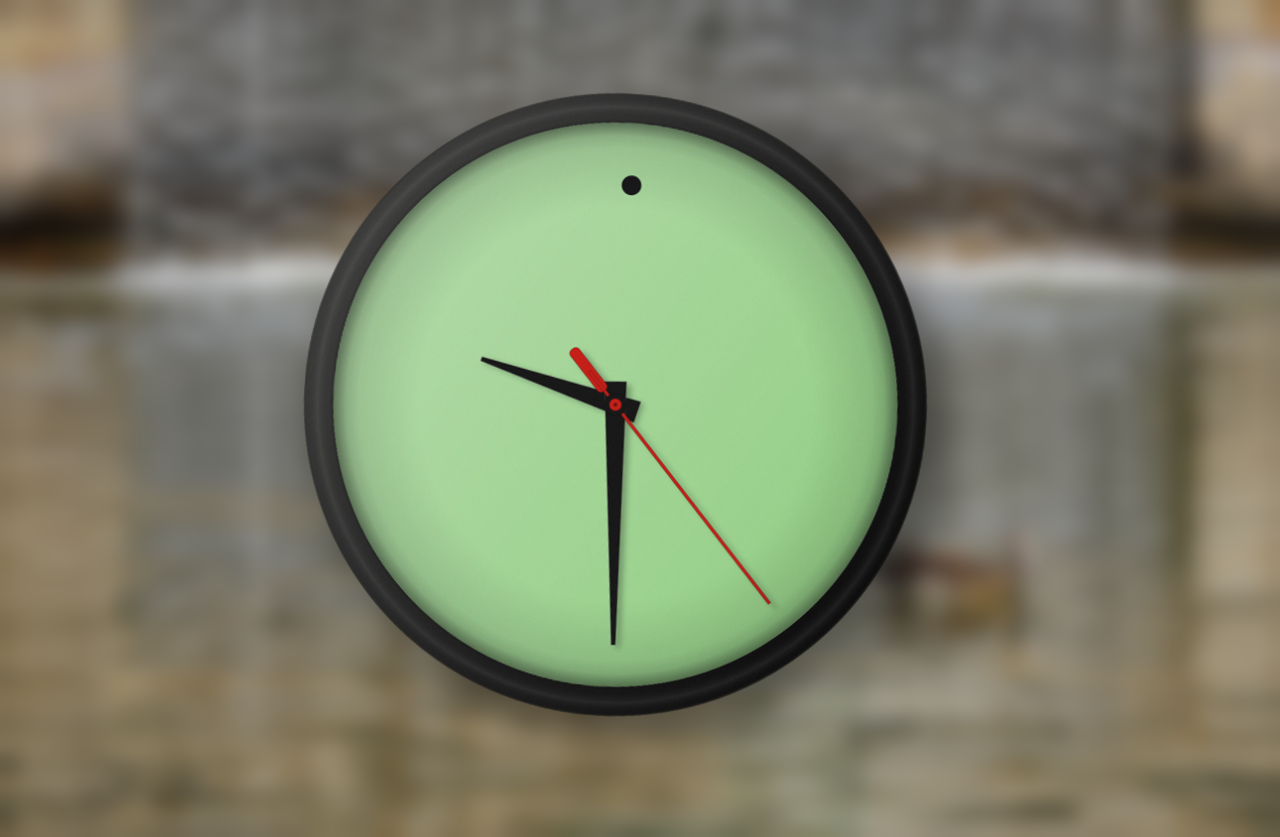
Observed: {"hour": 9, "minute": 29, "second": 23}
